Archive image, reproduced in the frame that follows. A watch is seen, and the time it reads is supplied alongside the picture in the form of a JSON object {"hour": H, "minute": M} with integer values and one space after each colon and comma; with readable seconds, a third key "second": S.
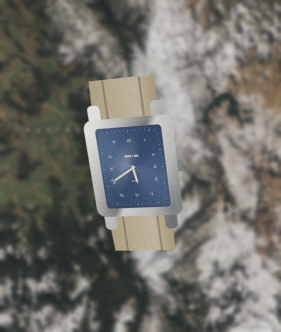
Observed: {"hour": 5, "minute": 40}
